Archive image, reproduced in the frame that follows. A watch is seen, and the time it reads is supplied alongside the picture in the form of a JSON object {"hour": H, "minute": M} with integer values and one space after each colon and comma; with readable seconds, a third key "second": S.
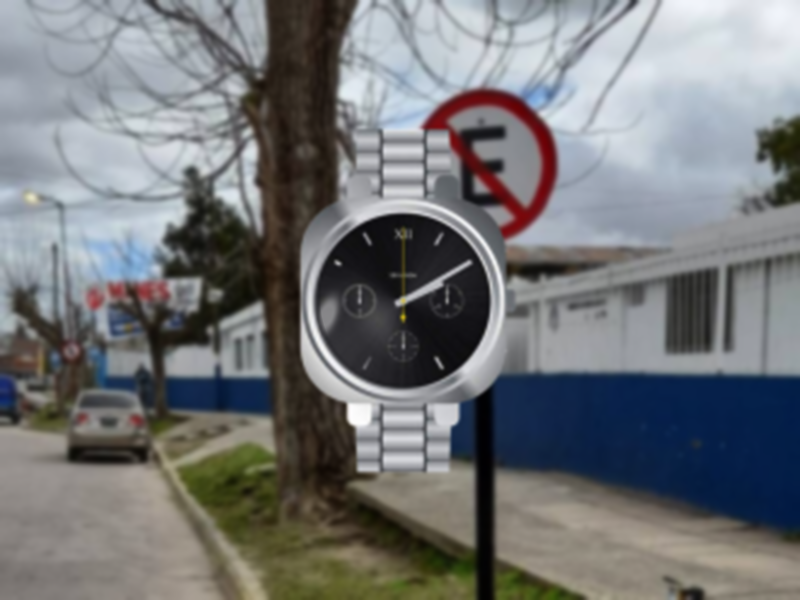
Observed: {"hour": 2, "minute": 10}
